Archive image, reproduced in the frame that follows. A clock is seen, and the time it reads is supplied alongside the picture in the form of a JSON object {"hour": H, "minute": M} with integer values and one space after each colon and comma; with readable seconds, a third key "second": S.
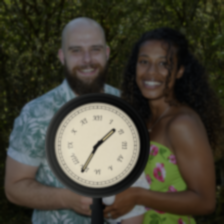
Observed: {"hour": 1, "minute": 35}
